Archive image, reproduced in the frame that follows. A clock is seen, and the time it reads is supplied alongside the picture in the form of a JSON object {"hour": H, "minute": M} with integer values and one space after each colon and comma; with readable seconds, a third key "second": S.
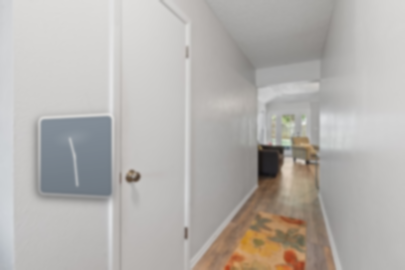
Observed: {"hour": 11, "minute": 29}
